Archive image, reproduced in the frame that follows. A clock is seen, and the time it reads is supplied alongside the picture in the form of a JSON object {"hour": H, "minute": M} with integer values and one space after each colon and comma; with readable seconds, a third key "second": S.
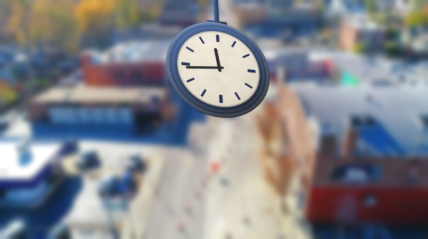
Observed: {"hour": 11, "minute": 44}
